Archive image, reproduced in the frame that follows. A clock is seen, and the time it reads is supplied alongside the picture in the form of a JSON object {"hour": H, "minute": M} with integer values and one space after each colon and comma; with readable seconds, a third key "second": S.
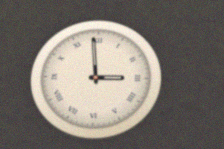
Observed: {"hour": 2, "minute": 59}
